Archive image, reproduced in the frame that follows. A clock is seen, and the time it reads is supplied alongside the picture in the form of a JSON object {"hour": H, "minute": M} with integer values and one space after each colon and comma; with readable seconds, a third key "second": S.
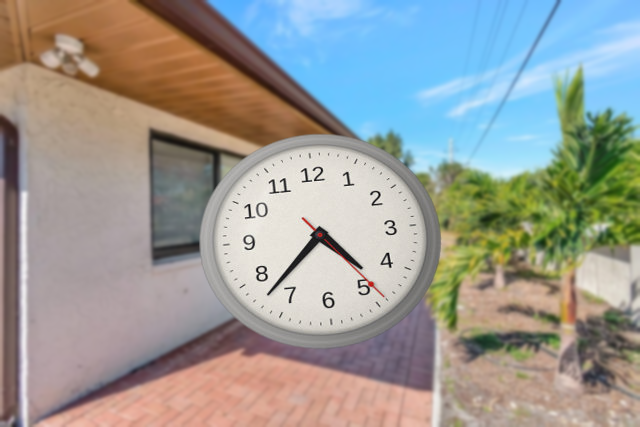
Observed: {"hour": 4, "minute": 37, "second": 24}
